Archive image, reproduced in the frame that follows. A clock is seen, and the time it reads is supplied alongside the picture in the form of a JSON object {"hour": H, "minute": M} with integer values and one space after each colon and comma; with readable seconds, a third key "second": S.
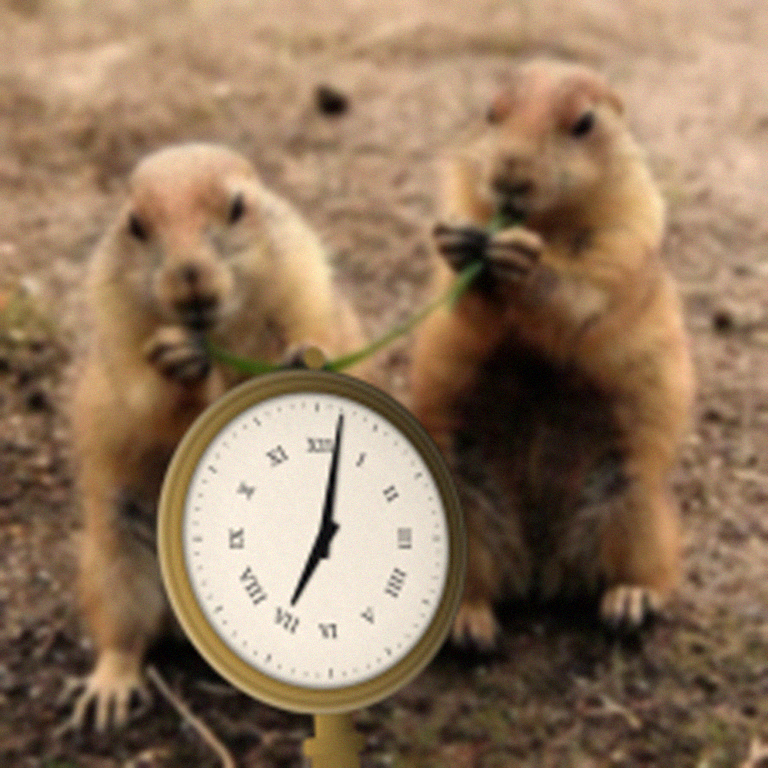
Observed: {"hour": 7, "minute": 2}
